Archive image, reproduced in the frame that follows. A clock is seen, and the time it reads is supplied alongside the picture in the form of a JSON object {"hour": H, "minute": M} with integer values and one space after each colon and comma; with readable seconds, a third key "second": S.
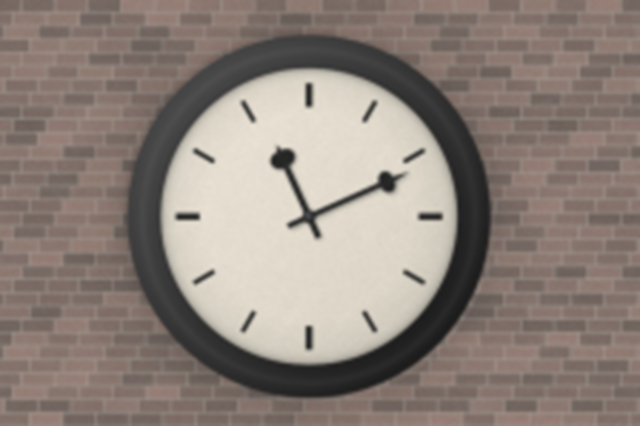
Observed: {"hour": 11, "minute": 11}
